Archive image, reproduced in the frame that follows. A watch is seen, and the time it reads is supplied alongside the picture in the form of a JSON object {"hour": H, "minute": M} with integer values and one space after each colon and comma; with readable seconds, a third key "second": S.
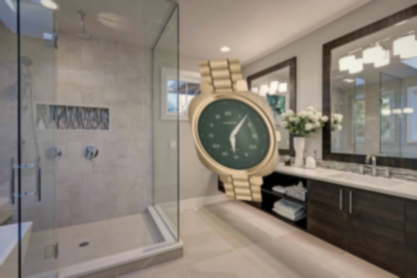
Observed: {"hour": 6, "minute": 7}
